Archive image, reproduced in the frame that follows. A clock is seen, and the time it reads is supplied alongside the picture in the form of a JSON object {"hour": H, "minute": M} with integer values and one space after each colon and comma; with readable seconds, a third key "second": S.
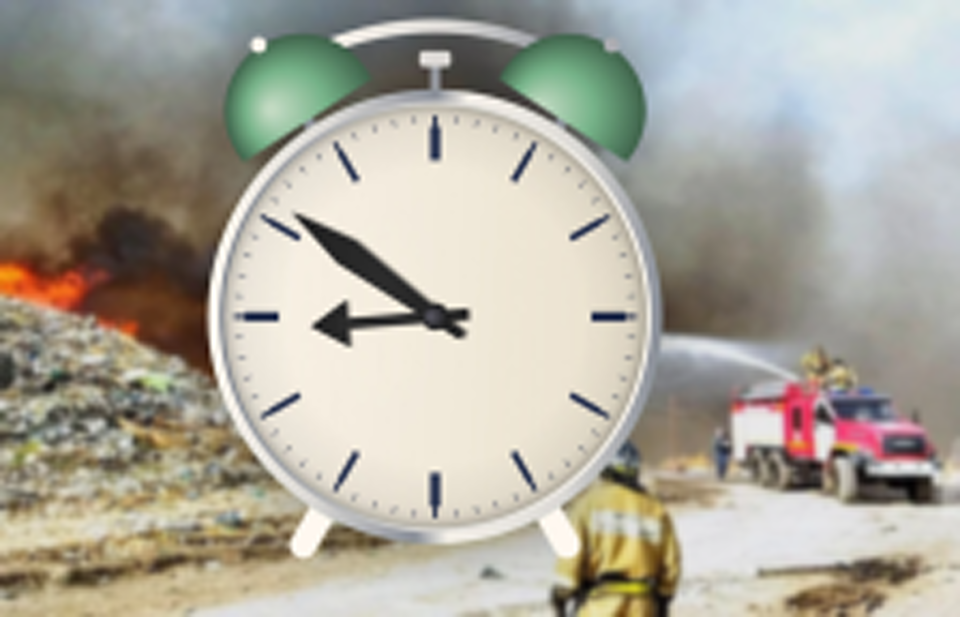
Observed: {"hour": 8, "minute": 51}
